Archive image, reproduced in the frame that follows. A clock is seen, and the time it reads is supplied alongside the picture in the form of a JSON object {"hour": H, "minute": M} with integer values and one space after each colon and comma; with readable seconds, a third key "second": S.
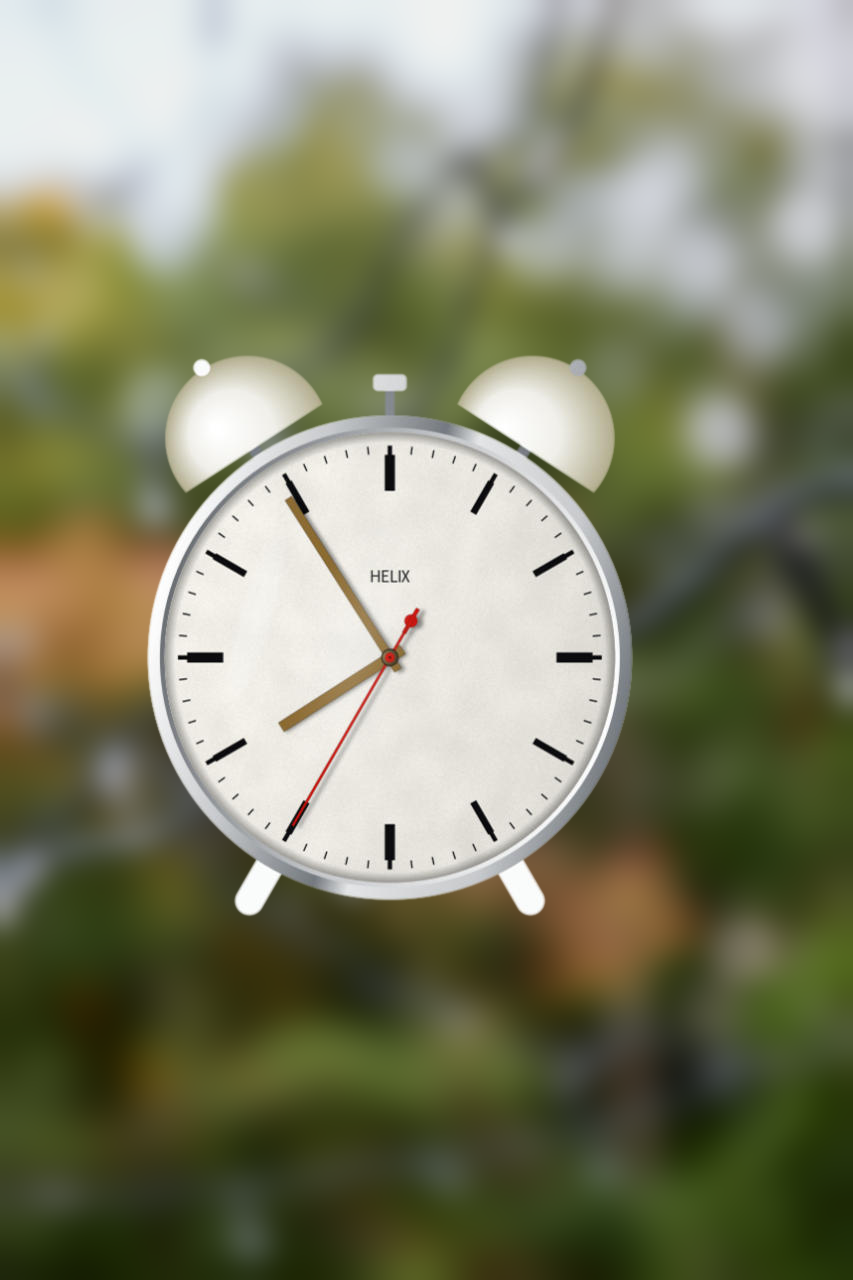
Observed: {"hour": 7, "minute": 54, "second": 35}
